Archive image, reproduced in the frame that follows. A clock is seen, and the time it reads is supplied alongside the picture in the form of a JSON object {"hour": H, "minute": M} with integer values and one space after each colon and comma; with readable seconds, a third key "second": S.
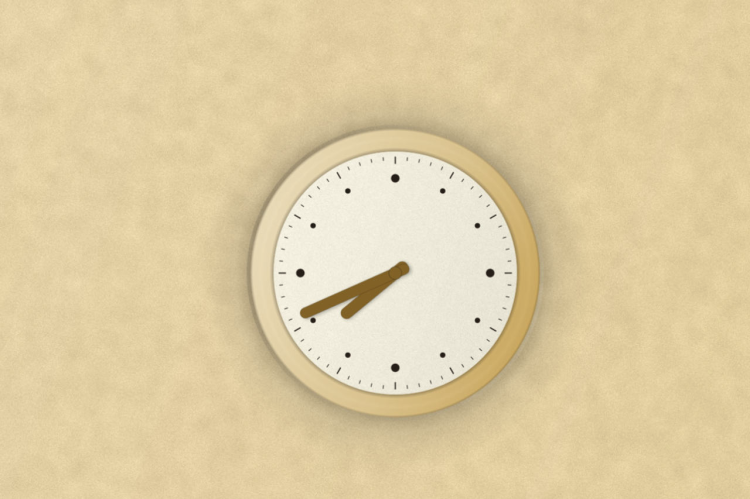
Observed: {"hour": 7, "minute": 41}
